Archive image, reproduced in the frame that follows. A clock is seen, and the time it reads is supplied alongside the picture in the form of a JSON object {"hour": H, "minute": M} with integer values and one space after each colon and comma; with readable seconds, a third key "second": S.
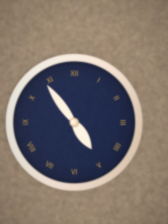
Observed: {"hour": 4, "minute": 54}
